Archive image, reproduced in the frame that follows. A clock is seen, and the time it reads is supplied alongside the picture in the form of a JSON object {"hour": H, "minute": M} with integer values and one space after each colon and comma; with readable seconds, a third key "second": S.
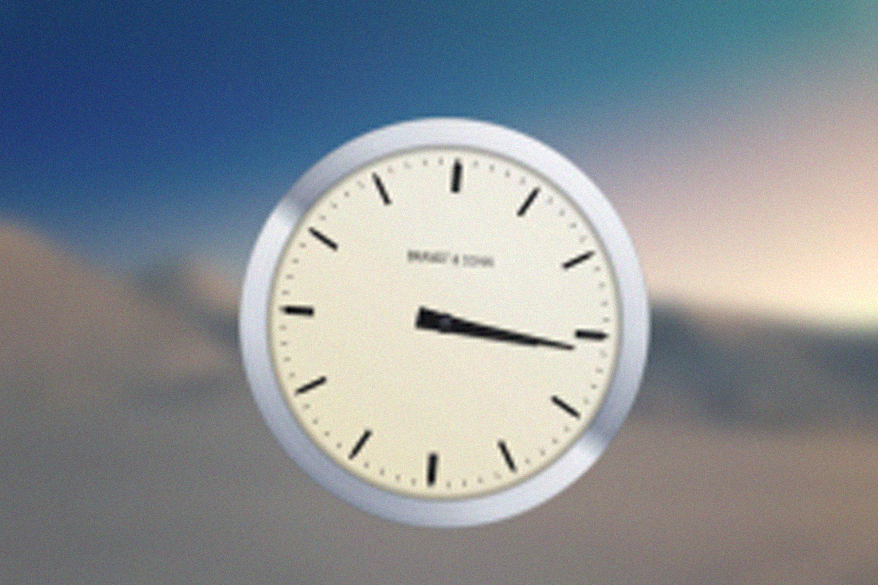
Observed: {"hour": 3, "minute": 16}
